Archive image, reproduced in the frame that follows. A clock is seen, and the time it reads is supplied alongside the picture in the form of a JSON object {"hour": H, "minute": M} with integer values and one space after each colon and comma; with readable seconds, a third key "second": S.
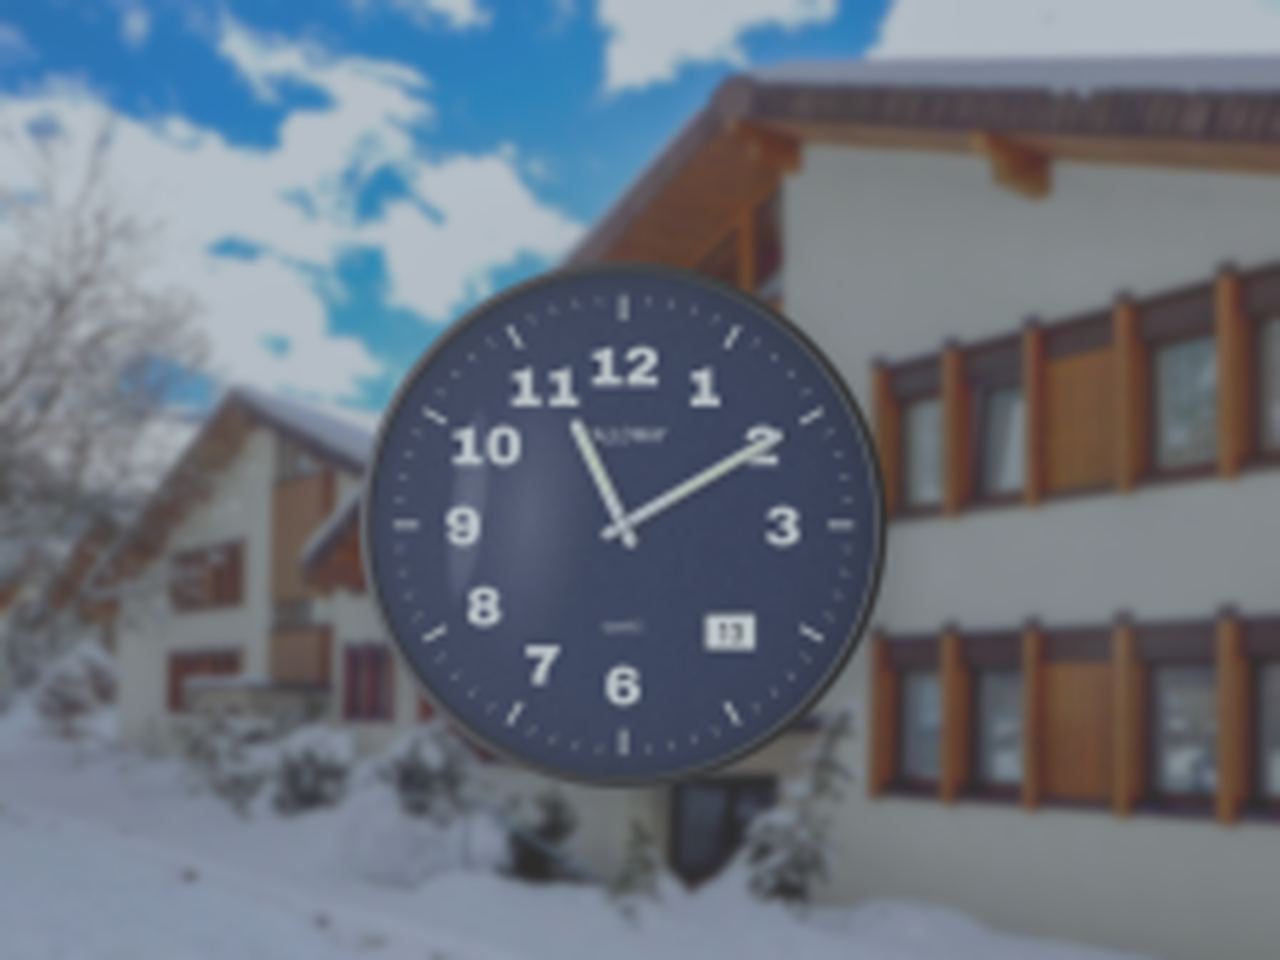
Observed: {"hour": 11, "minute": 10}
